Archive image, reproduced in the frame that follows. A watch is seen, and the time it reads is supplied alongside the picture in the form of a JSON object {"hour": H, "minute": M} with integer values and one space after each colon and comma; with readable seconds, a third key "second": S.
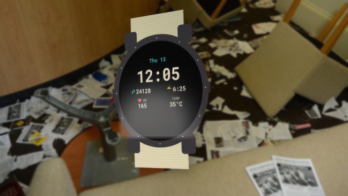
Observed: {"hour": 12, "minute": 5}
